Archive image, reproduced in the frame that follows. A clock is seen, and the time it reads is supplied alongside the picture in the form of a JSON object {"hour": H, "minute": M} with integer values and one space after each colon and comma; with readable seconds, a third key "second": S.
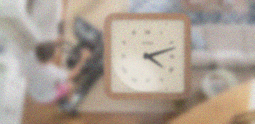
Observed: {"hour": 4, "minute": 12}
